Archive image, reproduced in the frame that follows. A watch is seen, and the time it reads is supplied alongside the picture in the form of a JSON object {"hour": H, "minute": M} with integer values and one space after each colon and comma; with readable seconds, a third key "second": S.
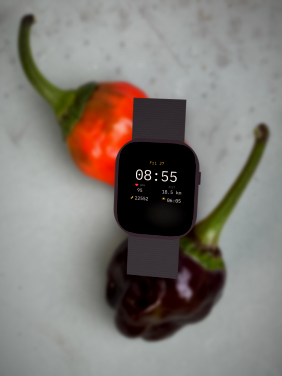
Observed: {"hour": 8, "minute": 55}
